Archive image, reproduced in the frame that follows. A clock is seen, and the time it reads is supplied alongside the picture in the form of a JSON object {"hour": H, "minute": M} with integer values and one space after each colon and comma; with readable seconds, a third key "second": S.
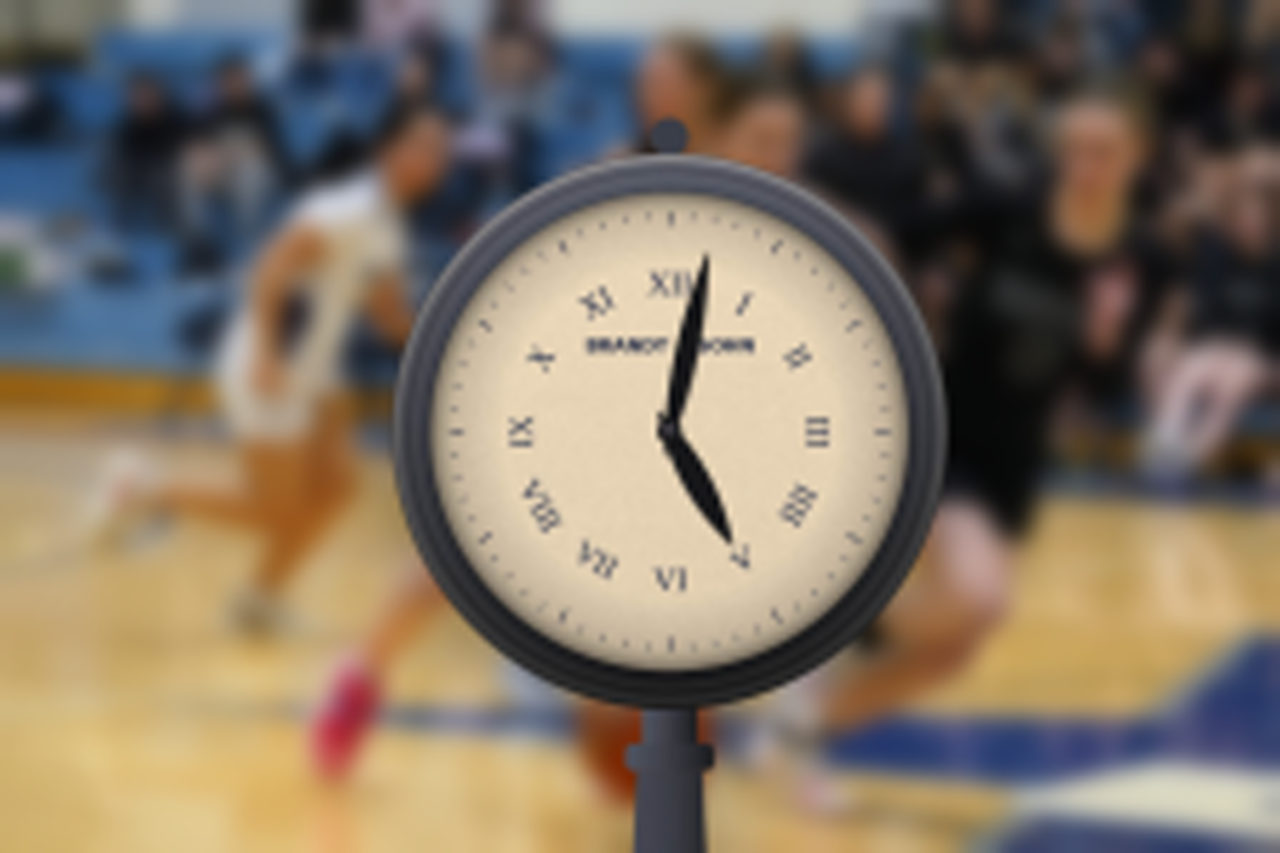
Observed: {"hour": 5, "minute": 2}
